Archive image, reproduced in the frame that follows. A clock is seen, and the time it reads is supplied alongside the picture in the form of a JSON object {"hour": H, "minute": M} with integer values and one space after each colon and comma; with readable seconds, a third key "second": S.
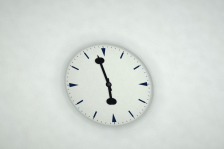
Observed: {"hour": 5, "minute": 58}
